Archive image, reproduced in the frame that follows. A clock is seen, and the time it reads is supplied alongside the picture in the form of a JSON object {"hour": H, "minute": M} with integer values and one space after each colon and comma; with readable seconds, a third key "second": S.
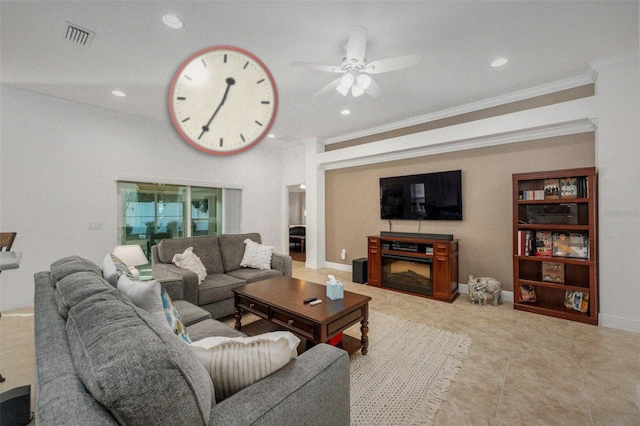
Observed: {"hour": 12, "minute": 35}
